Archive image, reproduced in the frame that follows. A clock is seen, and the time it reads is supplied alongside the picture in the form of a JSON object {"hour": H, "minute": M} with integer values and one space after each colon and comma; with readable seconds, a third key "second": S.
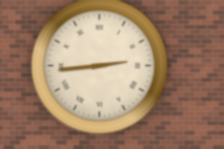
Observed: {"hour": 2, "minute": 44}
